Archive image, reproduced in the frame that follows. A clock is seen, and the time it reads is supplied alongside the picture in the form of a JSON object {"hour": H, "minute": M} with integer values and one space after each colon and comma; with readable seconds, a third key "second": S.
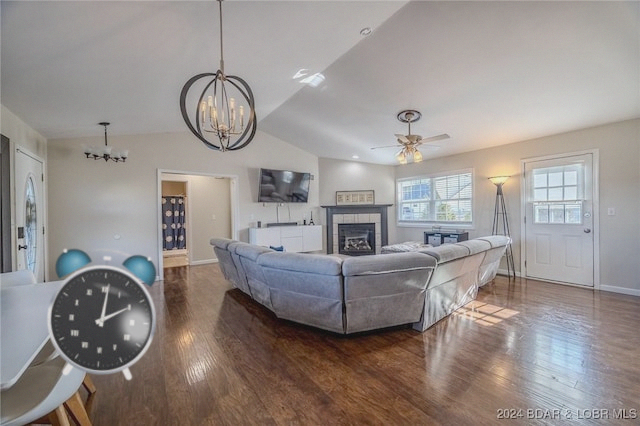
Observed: {"hour": 2, "minute": 1}
